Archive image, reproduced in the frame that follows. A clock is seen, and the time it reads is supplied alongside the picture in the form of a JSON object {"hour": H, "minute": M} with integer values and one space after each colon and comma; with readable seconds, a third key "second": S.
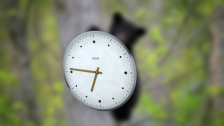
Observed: {"hour": 6, "minute": 46}
